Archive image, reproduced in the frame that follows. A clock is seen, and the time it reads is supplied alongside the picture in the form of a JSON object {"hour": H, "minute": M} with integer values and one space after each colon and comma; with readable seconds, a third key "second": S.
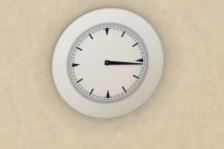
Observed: {"hour": 3, "minute": 16}
